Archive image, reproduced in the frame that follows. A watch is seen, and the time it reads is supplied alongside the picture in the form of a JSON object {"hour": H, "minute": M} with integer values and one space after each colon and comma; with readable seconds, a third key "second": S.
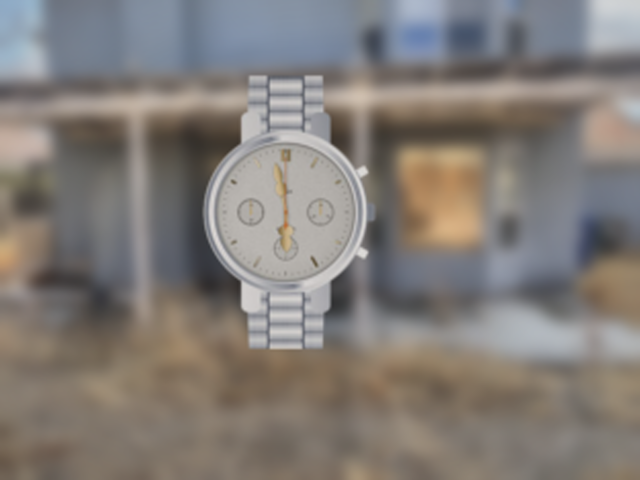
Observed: {"hour": 5, "minute": 58}
